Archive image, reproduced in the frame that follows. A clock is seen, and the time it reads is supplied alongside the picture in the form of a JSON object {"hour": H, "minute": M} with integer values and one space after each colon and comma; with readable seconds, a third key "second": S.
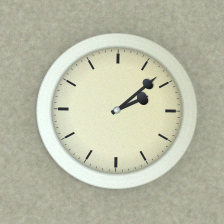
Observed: {"hour": 2, "minute": 8}
